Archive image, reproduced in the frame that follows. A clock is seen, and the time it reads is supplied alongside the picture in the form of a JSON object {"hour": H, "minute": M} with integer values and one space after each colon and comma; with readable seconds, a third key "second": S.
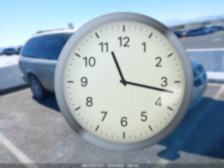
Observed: {"hour": 11, "minute": 17}
